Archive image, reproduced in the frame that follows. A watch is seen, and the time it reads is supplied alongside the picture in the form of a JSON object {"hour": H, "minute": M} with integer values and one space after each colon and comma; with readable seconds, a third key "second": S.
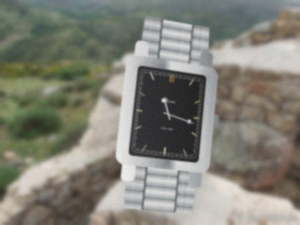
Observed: {"hour": 11, "minute": 17}
